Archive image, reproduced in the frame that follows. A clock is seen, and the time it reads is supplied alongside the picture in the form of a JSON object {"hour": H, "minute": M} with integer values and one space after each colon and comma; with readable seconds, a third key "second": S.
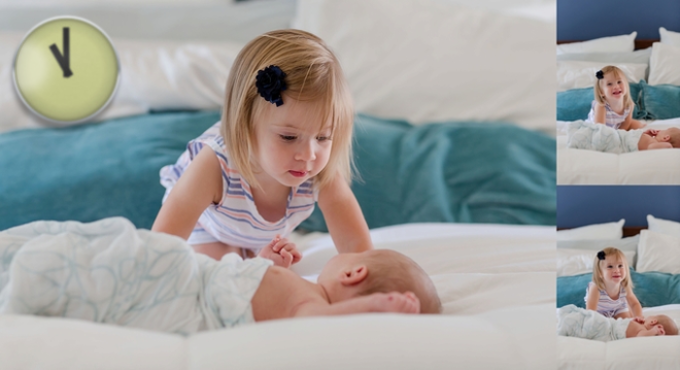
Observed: {"hour": 11, "minute": 0}
